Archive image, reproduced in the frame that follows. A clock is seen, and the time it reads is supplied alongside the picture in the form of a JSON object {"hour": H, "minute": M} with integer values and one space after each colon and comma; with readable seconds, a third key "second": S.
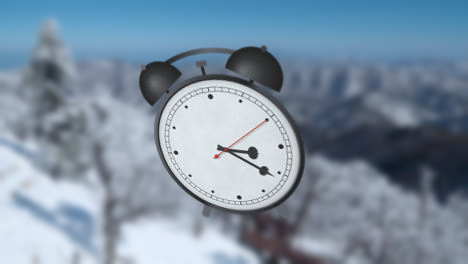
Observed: {"hour": 3, "minute": 21, "second": 10}
